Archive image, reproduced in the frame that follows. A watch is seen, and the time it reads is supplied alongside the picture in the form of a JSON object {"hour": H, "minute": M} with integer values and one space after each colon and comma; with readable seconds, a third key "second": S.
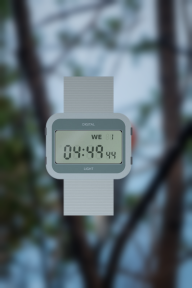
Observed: {"hour": 4, "minute": 49, "second": 44}
